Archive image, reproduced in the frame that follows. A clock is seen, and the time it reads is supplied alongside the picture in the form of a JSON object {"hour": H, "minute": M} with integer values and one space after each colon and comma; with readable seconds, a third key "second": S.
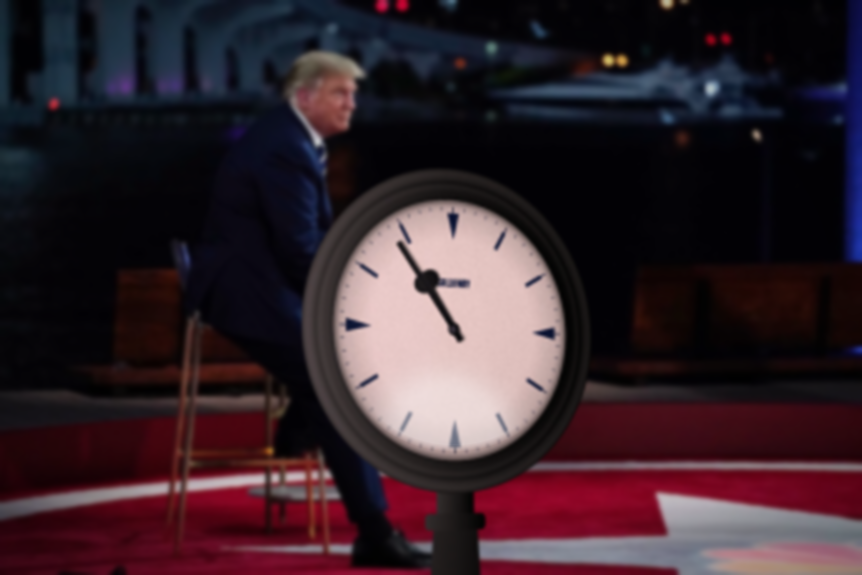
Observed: {"hour": 10, "minute": 54}
